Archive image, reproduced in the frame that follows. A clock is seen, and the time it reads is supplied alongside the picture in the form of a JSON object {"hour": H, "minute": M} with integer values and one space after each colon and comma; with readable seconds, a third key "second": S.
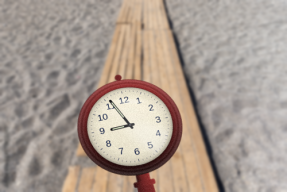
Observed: {"hour": 8, "minute": 56}
